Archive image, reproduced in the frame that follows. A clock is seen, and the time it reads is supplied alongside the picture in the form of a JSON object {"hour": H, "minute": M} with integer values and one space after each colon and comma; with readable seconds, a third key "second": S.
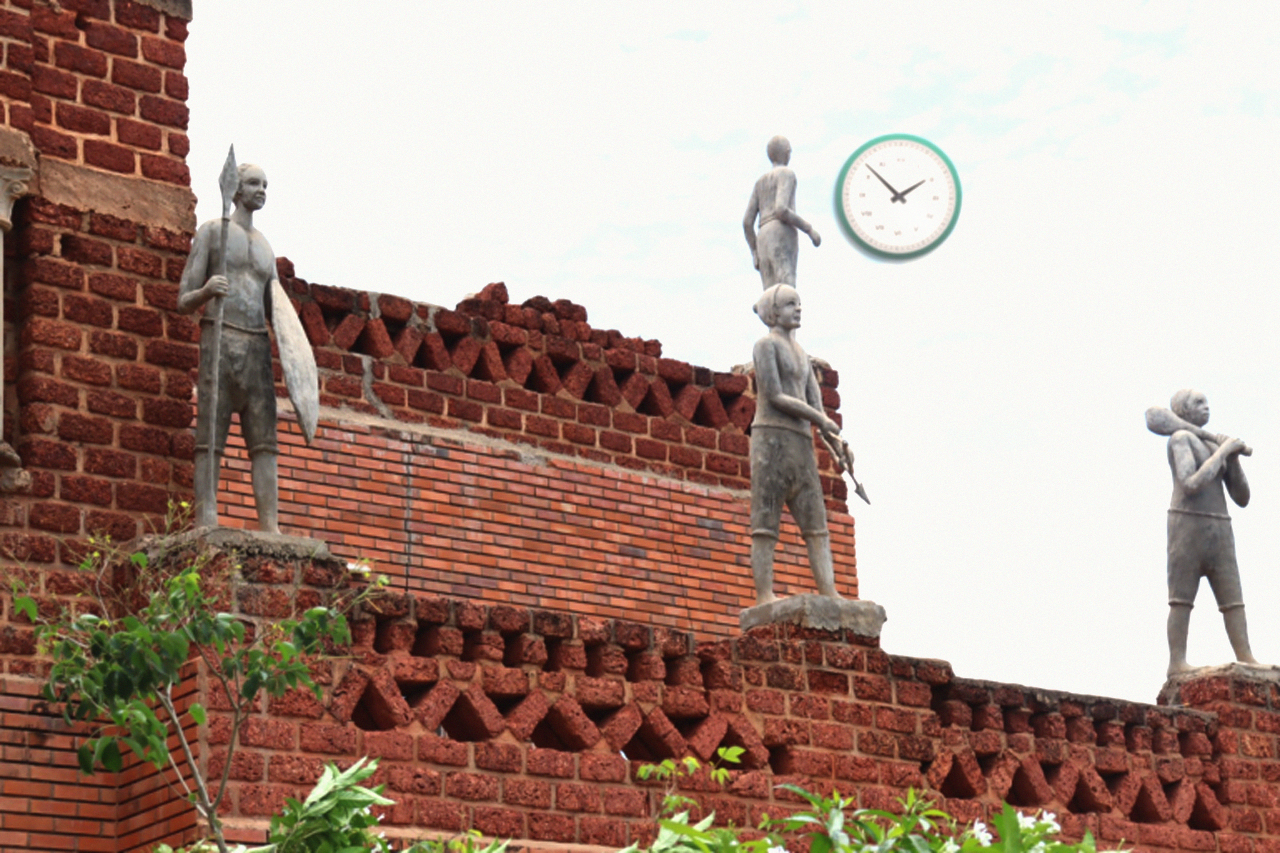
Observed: {"hour": 1, "minute": 52}
